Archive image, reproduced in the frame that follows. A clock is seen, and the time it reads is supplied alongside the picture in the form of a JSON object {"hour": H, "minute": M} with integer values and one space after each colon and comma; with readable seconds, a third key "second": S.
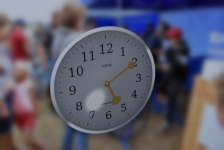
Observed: {"hour": 5, "minute": 10}
